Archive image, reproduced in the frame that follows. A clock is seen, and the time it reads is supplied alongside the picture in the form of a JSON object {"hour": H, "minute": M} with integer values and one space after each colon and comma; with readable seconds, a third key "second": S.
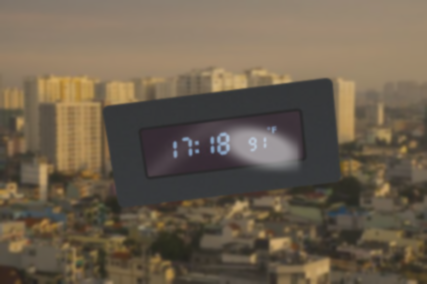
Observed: {"hour": 17, "minute": 18}
